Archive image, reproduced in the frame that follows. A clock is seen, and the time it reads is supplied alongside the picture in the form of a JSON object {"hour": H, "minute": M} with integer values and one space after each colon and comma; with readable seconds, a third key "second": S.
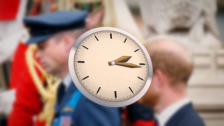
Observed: {"hour": 2, "minute": 16}
